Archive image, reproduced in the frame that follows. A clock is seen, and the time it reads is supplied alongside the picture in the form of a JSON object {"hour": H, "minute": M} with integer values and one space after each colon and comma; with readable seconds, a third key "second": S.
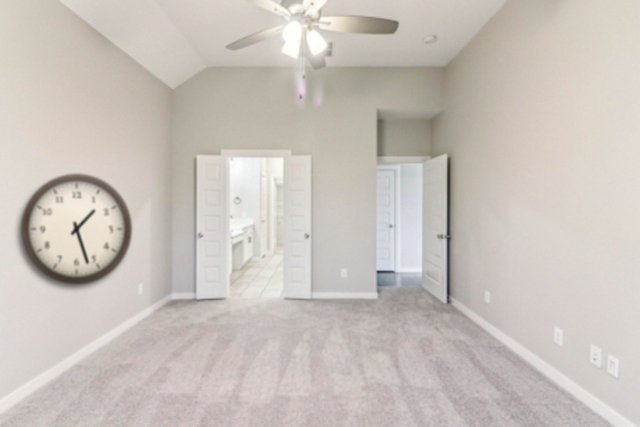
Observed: {"hour": 1, "minute": 27}
